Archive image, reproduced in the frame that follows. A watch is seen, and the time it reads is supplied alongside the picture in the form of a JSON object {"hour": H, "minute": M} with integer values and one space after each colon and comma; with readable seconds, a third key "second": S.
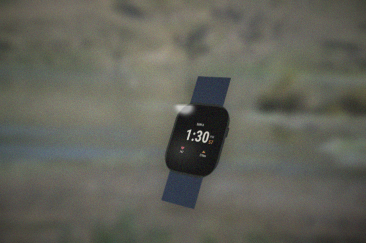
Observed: {"hour": 1, "minute": 30}
